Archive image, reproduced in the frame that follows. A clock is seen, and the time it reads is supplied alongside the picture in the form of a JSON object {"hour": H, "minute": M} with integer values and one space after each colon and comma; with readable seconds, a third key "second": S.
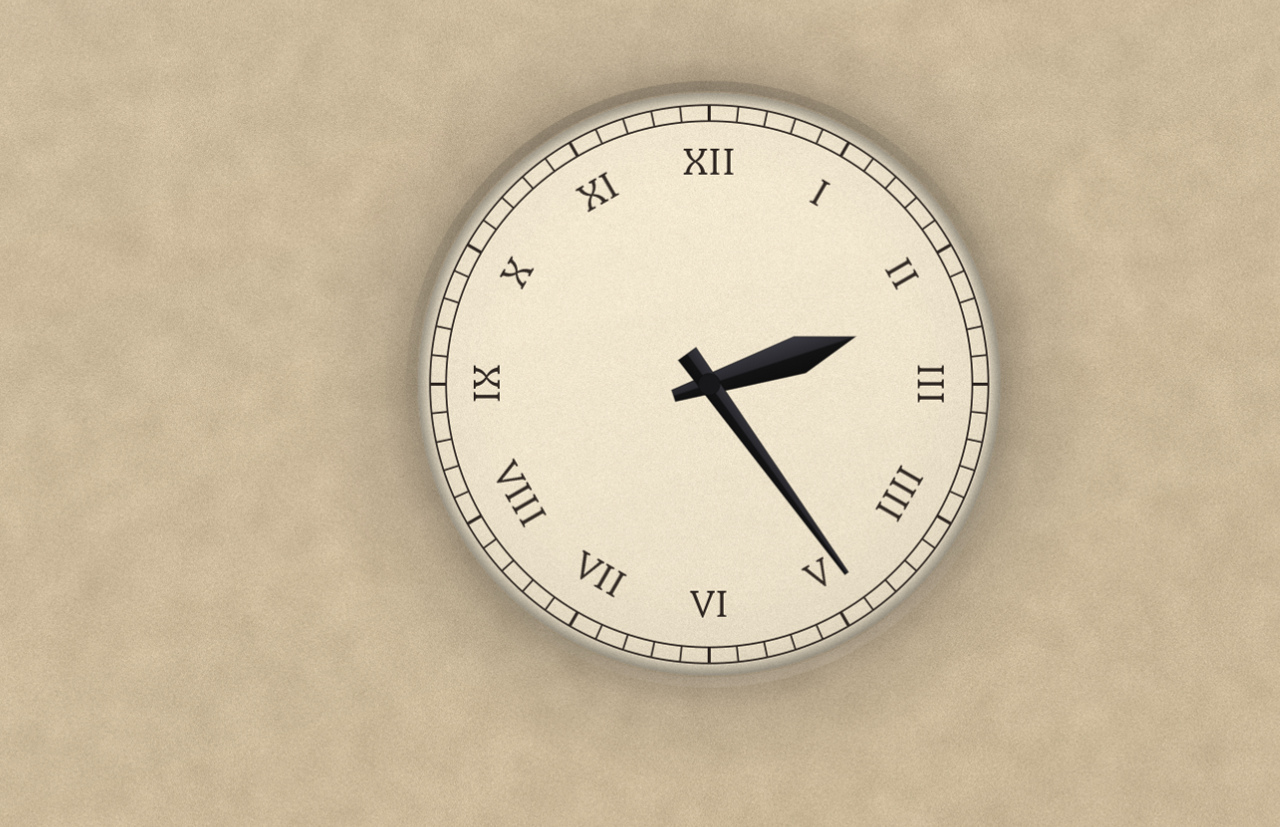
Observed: {"hour": 2, "minute": 24}
